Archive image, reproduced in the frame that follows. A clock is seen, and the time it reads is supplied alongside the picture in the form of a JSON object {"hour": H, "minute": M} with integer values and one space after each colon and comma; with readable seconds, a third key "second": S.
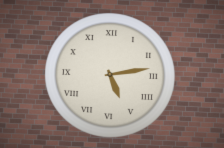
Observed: {"hour": 5, "minute": 13}
